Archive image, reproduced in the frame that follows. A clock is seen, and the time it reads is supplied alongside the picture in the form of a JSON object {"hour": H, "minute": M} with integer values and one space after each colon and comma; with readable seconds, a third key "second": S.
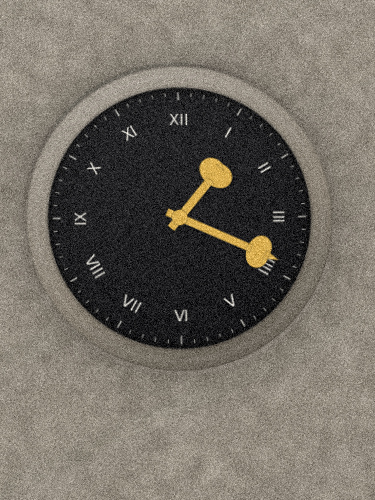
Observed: {"hour": 1, "minute": 19}
